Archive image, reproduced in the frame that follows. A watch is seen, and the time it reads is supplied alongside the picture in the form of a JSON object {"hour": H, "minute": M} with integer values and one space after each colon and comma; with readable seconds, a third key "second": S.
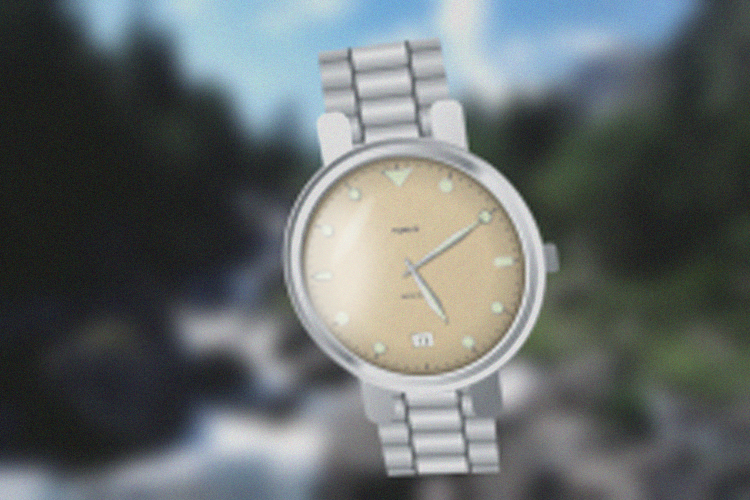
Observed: {"hour": 5, "minute": 10}
